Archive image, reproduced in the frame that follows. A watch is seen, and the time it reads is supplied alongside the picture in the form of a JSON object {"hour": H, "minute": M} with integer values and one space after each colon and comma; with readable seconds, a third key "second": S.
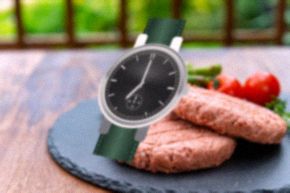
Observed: {"hour": 7, "minute": 0}
